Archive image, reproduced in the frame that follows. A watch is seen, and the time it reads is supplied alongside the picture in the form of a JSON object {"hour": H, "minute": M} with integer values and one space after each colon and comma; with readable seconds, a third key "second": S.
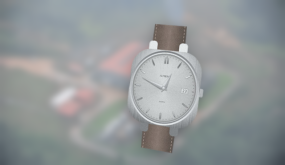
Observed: {"hour": 12, "minute": 48}
